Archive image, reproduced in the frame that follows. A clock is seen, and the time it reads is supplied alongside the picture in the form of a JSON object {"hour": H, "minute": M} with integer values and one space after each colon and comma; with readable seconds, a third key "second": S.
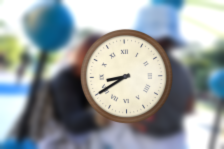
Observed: {"hour": 8, "minute": 40}
